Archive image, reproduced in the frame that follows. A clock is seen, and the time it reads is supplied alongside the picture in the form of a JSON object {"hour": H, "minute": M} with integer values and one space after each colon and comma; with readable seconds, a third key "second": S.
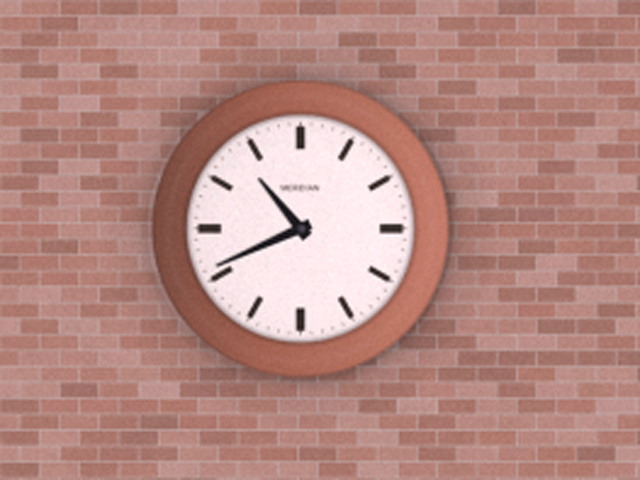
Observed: {"hour": 10, "minute": 41}
